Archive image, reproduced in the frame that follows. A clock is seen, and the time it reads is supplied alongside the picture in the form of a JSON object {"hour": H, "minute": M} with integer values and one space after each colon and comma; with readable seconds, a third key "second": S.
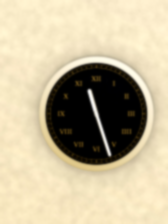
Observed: {"hour": 11, "minute": 27}
